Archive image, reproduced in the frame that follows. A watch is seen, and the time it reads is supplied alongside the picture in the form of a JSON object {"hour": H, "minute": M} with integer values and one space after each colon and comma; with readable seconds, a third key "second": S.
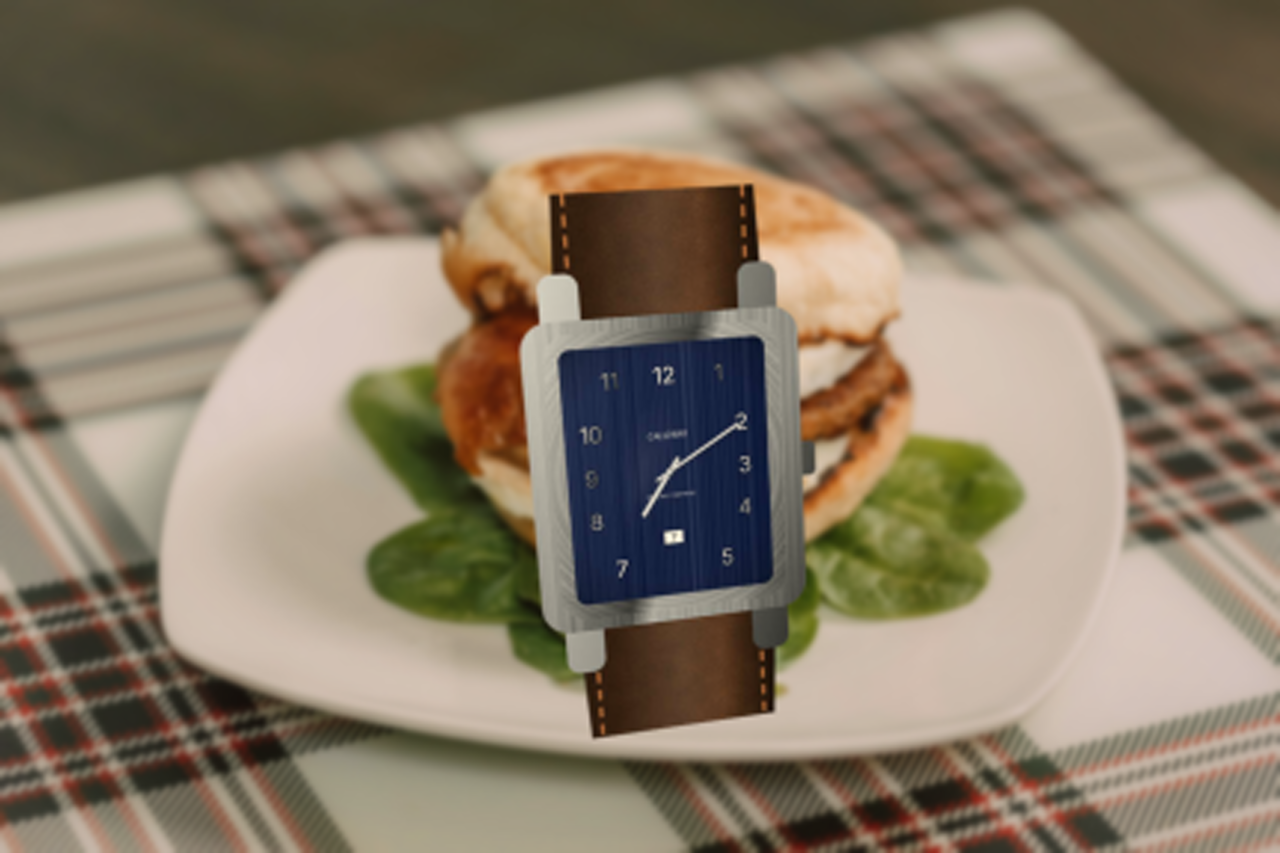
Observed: {"hour": 7, "minute": 10}
